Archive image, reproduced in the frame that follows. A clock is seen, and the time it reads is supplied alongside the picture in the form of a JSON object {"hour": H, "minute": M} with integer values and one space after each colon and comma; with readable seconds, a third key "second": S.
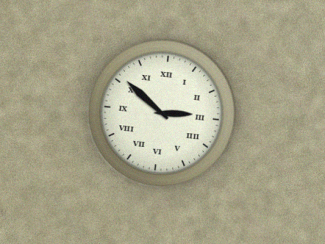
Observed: {"hour": 2, "minute": 51}
